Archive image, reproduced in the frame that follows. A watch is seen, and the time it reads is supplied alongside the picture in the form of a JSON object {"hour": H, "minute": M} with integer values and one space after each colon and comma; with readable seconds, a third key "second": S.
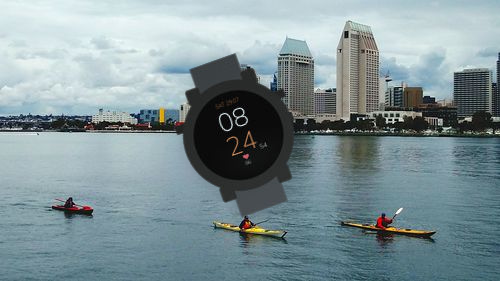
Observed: {"hour": 8, "minute": 24}
